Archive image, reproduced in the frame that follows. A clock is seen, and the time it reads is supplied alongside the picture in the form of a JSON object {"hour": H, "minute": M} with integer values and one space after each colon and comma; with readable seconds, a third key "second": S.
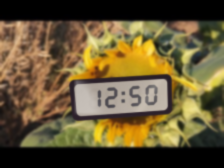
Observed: {"hour": 12, "minute": 50}
